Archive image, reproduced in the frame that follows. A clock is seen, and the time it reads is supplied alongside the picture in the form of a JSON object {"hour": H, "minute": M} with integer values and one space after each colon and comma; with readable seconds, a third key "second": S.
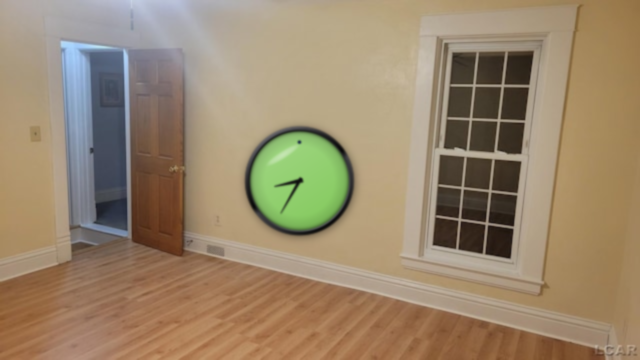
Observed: {"hour": 8, "minute": 35}
